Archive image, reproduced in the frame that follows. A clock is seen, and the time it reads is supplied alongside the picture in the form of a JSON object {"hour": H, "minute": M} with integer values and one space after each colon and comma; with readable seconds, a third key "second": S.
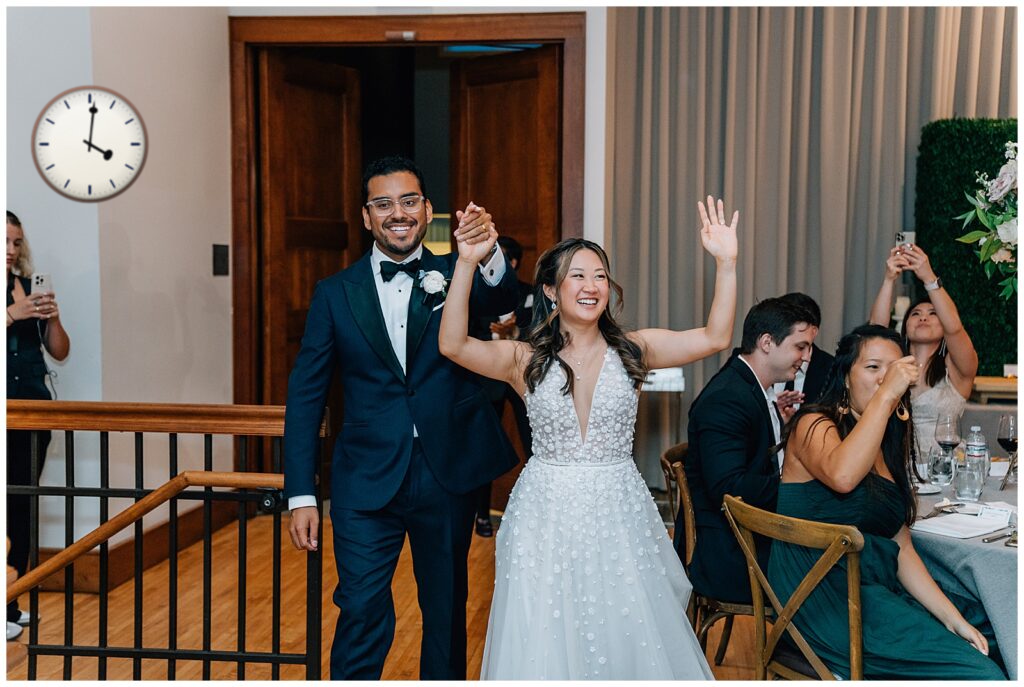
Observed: {"hour": 4, "minute": 1}
